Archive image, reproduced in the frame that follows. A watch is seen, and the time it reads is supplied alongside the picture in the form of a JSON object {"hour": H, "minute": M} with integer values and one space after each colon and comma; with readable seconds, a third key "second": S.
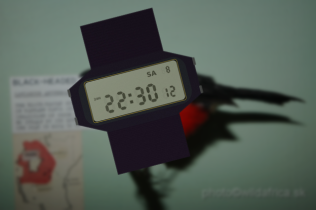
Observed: {"hour": 22, "minute": 30, "second": 12}
